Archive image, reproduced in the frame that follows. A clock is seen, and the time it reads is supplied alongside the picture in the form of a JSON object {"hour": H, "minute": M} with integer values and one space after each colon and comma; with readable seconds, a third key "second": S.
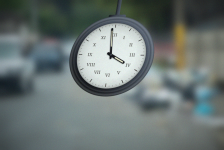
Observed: {"hour": 3, "minute": 59}
